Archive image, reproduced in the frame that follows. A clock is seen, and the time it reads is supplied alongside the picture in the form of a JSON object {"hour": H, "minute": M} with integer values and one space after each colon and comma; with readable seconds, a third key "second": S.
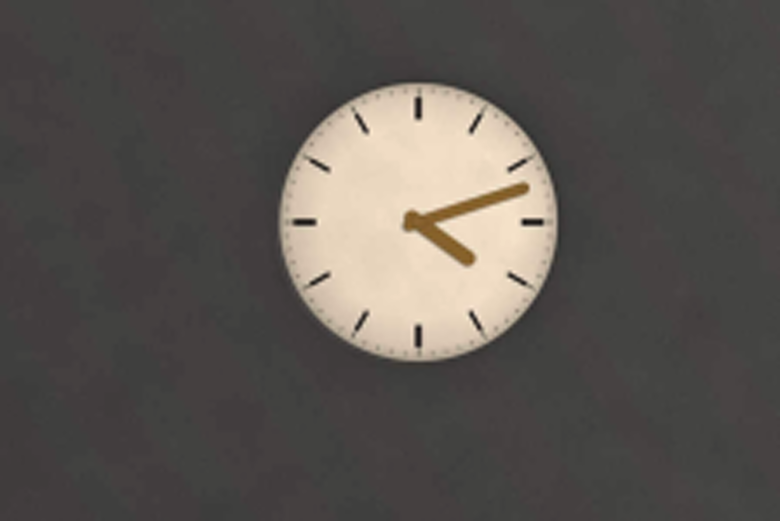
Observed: {"hour": 4, "minute": 12}
